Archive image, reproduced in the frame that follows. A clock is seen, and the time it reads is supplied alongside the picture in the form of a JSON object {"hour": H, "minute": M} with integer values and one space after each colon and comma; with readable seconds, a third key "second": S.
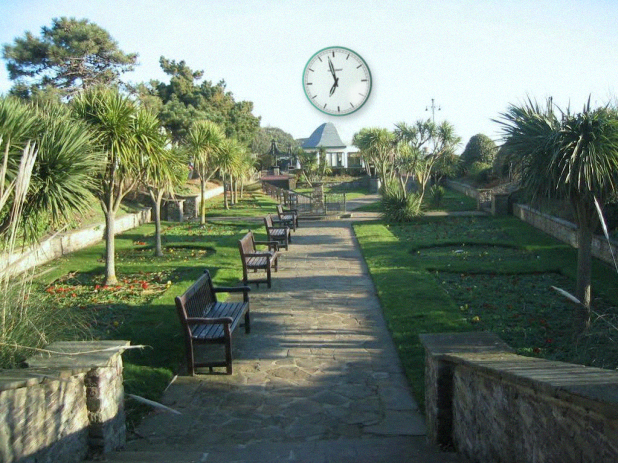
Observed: {"hour": 6, "minute": 58}
